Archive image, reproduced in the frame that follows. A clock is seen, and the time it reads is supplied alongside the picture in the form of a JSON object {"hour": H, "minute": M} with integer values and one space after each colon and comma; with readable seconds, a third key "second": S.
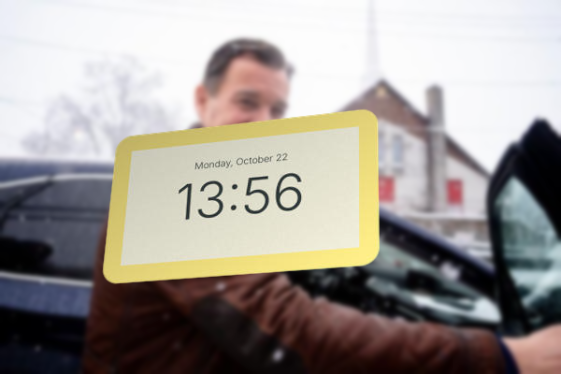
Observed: {"hour": 13, "minute": 56}
